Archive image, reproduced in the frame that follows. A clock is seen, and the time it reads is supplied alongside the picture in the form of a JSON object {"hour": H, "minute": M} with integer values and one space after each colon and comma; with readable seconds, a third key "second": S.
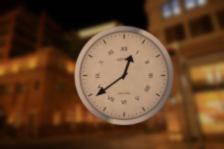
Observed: {"hour": 12, "minute": 39}
